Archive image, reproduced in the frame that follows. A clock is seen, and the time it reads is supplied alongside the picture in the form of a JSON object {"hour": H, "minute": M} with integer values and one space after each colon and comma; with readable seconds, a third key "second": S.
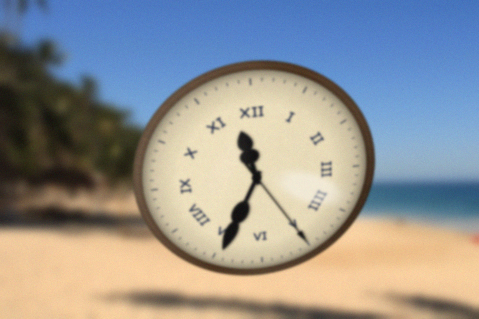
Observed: {"hour": 11, "minute": 34, "second": 25}
